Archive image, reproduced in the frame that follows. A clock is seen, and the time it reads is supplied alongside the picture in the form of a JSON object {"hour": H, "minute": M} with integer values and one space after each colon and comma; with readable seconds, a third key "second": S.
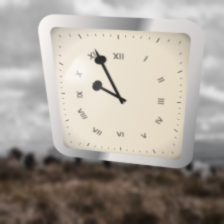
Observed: {"hour": 9, "minute": 56}
